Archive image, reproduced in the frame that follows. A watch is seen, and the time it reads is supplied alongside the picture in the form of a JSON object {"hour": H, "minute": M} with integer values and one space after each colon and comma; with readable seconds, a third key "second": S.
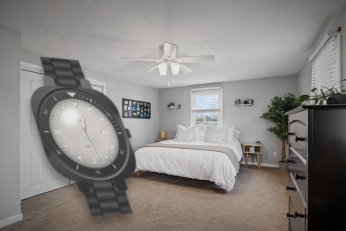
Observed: {"hour": 12, "minute": 28}
